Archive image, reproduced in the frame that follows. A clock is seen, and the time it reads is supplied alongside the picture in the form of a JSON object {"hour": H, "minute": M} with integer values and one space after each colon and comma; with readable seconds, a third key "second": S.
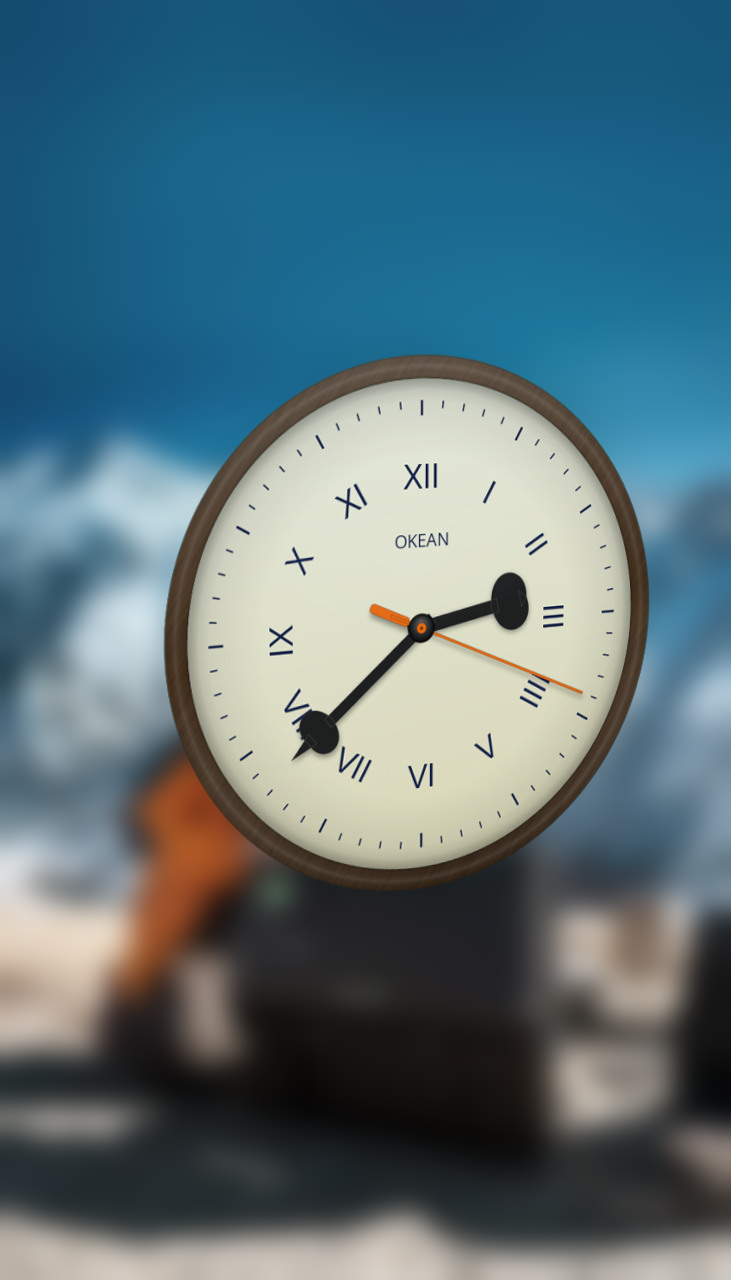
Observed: {"hour": 2, "minute": 38, "second": 19}
